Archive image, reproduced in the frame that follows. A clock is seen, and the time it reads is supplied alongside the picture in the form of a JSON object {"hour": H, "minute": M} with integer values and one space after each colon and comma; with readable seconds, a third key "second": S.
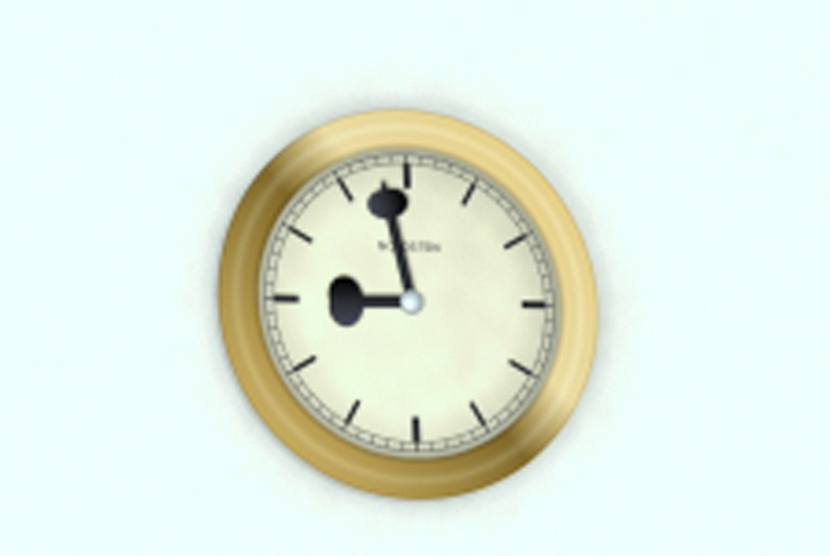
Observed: {"hour": 8, "minute": 58}
